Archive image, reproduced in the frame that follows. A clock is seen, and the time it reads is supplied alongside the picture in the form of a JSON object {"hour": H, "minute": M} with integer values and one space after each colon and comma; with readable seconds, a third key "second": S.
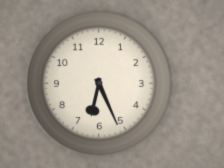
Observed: {"hour": 6, "minute": 26}
